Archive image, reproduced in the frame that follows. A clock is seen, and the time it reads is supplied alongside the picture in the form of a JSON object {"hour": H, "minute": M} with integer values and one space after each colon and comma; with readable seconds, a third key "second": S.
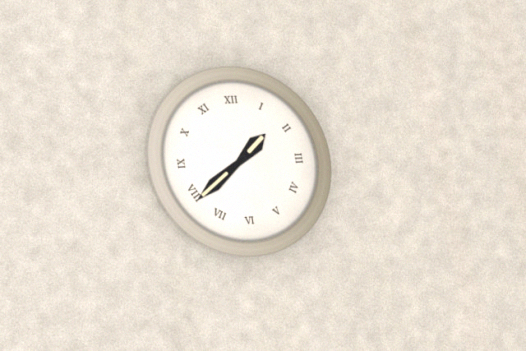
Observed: {"hour": 1, "minute": 39}
